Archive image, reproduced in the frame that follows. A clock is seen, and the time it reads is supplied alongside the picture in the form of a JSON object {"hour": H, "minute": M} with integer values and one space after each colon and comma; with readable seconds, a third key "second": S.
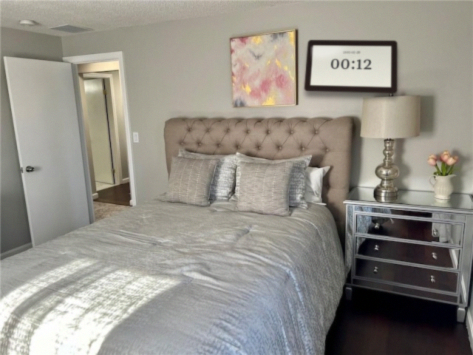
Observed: {"hour": 0, "minute": 12}
